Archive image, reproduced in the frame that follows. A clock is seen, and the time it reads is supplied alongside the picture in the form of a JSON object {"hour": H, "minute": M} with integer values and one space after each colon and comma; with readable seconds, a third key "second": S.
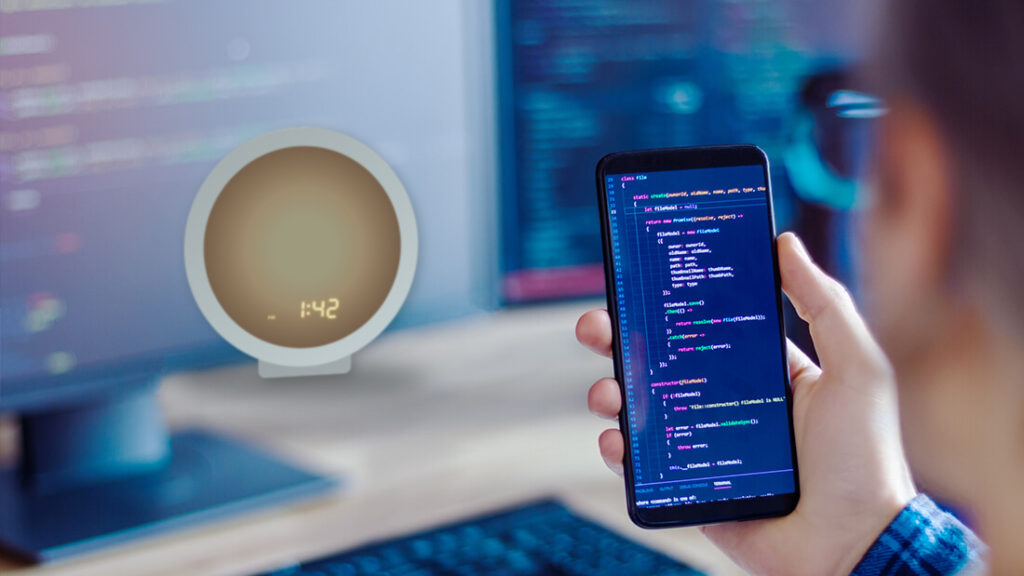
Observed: {"hour": 1, "minute": 42}
